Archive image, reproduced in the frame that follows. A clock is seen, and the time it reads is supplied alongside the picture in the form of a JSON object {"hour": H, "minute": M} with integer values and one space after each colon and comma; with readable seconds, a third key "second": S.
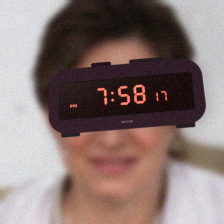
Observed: {"hour": 7, "minute": 58, "second": 17}
